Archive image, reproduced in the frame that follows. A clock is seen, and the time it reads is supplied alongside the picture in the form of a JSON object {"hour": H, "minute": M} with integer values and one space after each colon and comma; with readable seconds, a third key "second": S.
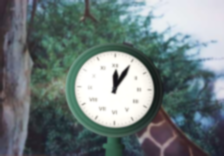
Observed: {"hour": 12, "minute": 5}
